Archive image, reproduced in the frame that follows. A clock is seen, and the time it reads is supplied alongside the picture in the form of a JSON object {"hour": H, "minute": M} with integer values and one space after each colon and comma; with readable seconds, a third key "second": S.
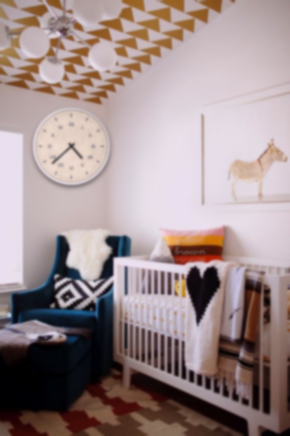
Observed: {"hour": 4, "minute": 38}
